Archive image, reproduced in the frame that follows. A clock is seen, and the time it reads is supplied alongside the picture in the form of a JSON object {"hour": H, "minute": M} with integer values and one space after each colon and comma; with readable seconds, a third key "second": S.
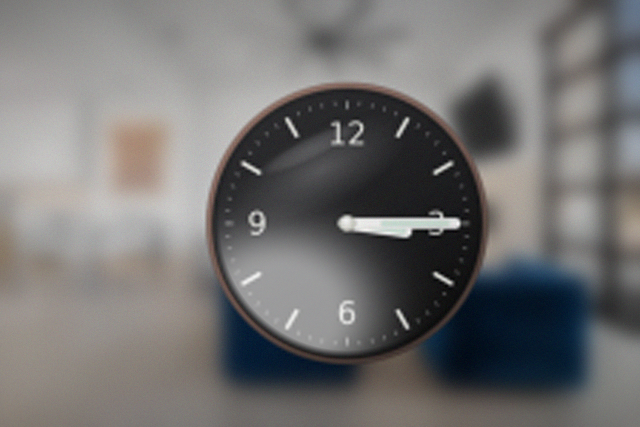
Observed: {"hour": 3, "minute": 15}
